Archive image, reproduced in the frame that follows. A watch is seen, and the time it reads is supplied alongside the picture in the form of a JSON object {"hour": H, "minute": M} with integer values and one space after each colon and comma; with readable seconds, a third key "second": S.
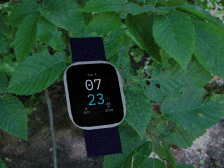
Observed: {"hour": 7, "minute": 23}
